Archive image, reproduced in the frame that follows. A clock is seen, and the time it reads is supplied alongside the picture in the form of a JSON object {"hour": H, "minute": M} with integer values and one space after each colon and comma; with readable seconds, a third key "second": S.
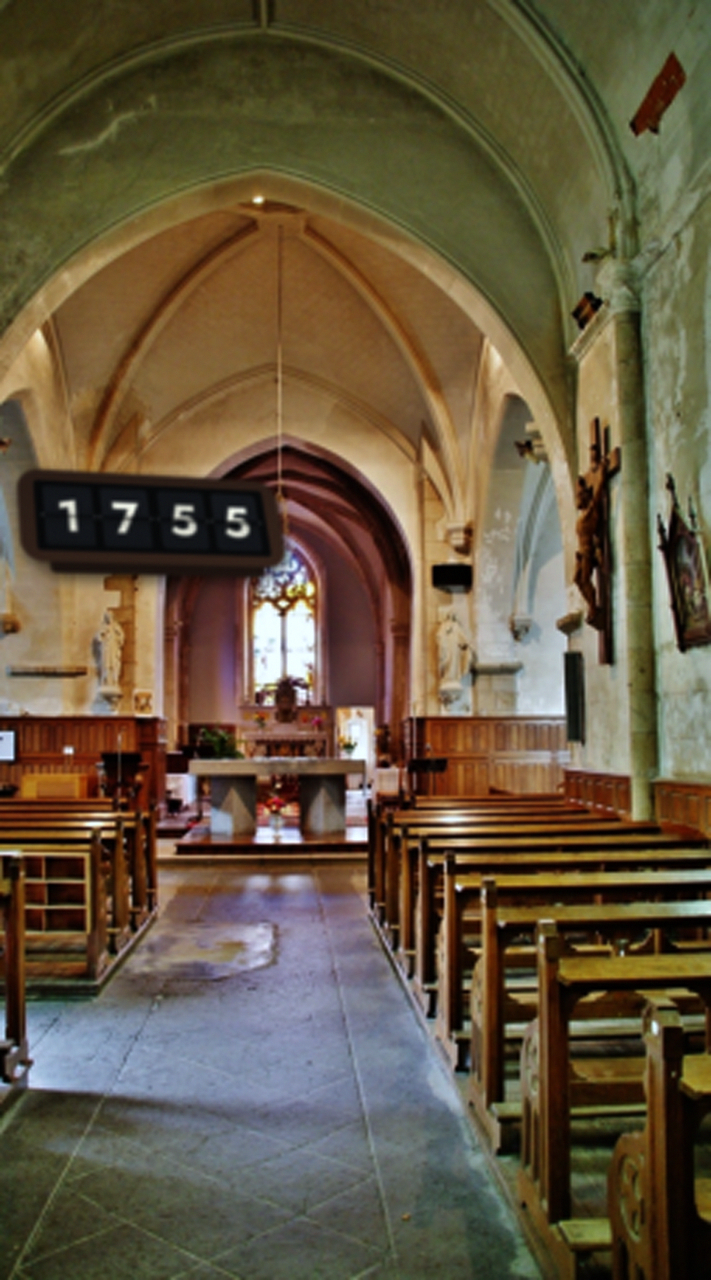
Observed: {"hour": 17, "minute": 55}
